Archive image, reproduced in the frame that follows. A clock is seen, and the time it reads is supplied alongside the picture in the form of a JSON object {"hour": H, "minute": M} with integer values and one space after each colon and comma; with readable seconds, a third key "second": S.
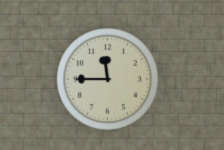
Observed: {"hour": 11, "minute": 45}
